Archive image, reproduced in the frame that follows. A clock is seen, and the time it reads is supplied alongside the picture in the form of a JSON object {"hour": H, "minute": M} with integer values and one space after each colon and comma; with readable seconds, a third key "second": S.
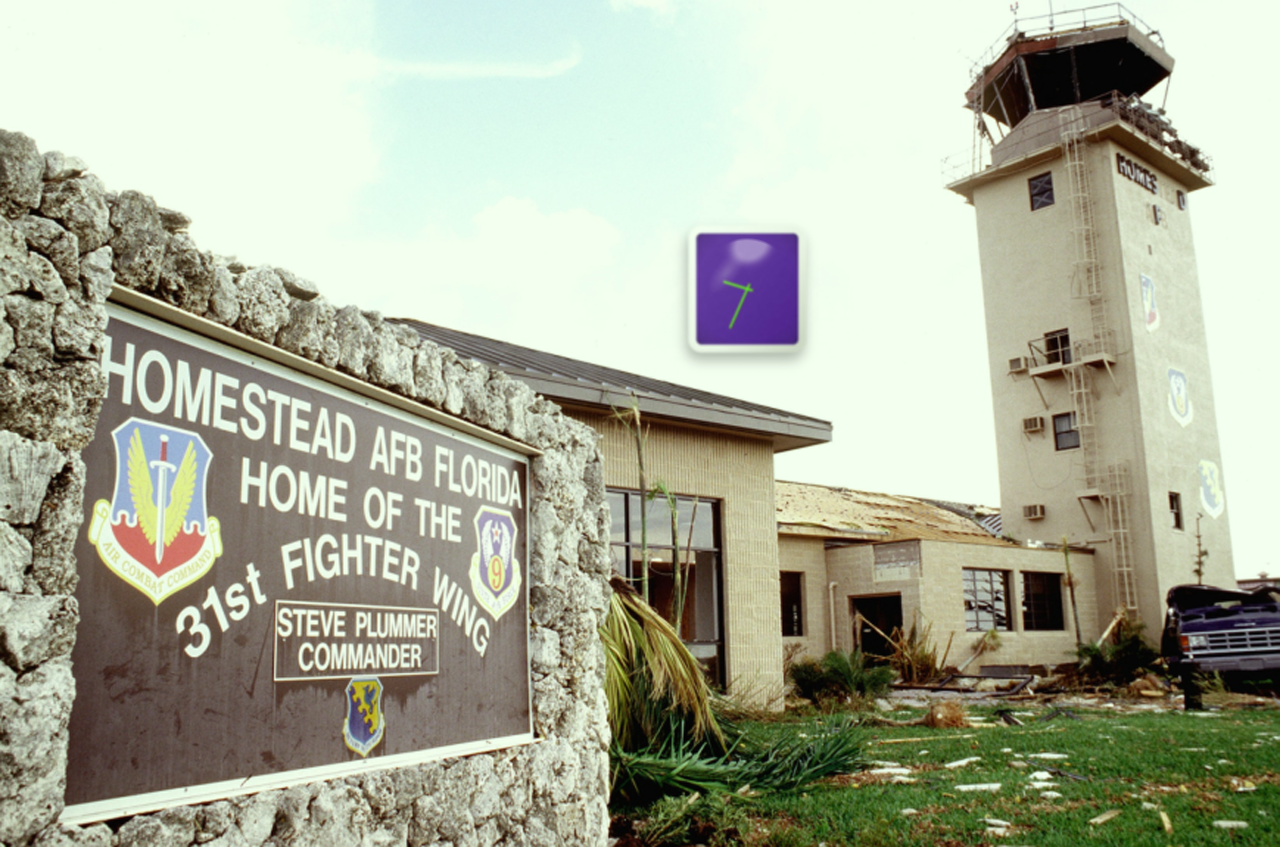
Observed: {"hour": 9, "minute": 34}
